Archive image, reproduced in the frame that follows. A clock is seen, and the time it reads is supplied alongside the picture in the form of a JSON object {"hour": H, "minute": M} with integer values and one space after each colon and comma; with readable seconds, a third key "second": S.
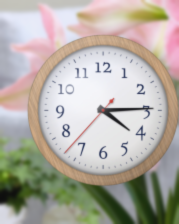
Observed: {"hour": 4, "minute": 14, "second": 37}
